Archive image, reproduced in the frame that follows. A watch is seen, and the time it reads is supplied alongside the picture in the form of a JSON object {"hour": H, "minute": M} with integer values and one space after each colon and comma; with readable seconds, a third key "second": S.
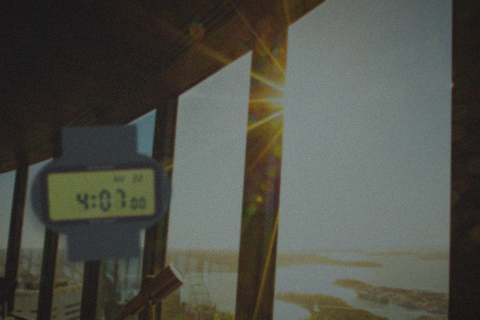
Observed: {"hour": 4, "minute": 7, "second": 0}
